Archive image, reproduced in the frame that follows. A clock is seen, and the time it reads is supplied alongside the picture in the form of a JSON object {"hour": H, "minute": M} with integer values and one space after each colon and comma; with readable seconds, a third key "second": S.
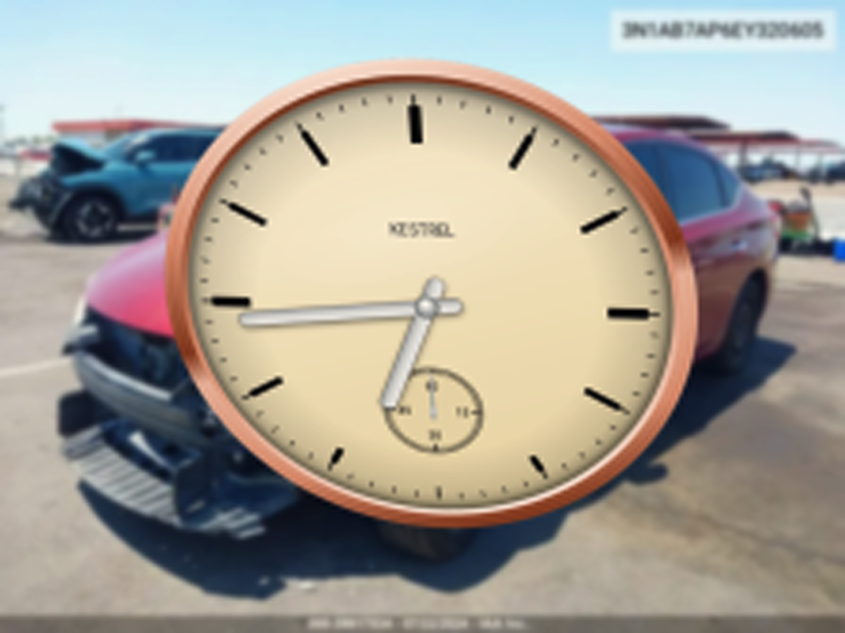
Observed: {"hour": 6, "minute": 44}
